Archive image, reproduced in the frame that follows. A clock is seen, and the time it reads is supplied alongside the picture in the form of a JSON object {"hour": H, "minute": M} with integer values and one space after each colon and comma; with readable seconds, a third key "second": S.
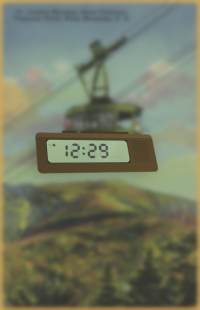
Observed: {"hour": 12, "minute": 29}
